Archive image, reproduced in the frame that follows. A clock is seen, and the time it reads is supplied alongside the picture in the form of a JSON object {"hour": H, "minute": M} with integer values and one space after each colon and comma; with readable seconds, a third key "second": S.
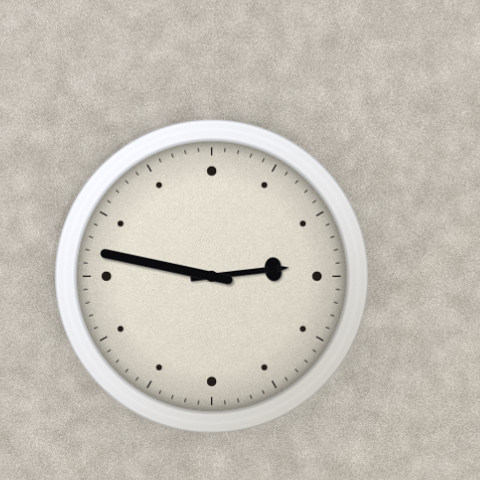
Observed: {"hour": 2, "minute": 47}
